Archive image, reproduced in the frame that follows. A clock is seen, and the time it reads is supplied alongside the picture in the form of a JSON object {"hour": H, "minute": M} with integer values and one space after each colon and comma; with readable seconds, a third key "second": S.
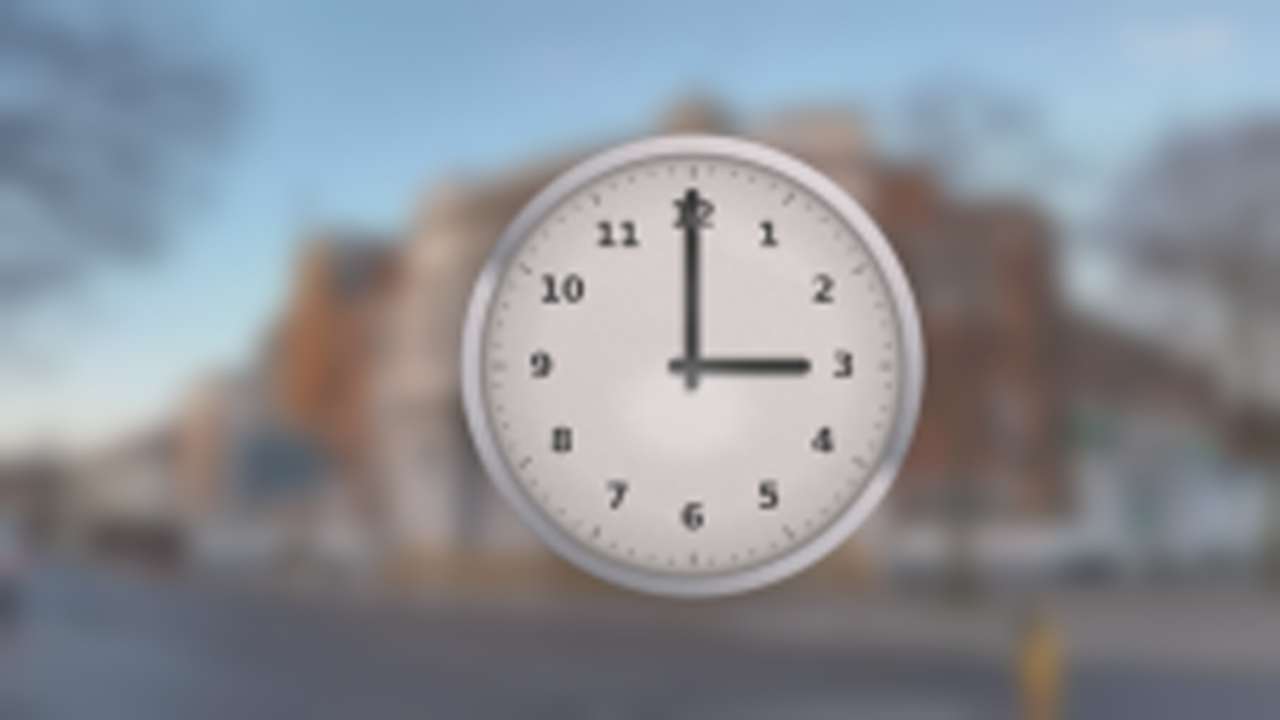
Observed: {"hour": 3, "minute": 0}
